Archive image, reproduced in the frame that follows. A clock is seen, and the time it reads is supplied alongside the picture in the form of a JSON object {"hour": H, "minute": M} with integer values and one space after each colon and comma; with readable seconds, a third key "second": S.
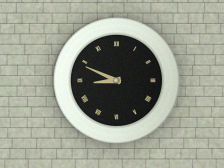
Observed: {"hour": 8, "minute": 49}
